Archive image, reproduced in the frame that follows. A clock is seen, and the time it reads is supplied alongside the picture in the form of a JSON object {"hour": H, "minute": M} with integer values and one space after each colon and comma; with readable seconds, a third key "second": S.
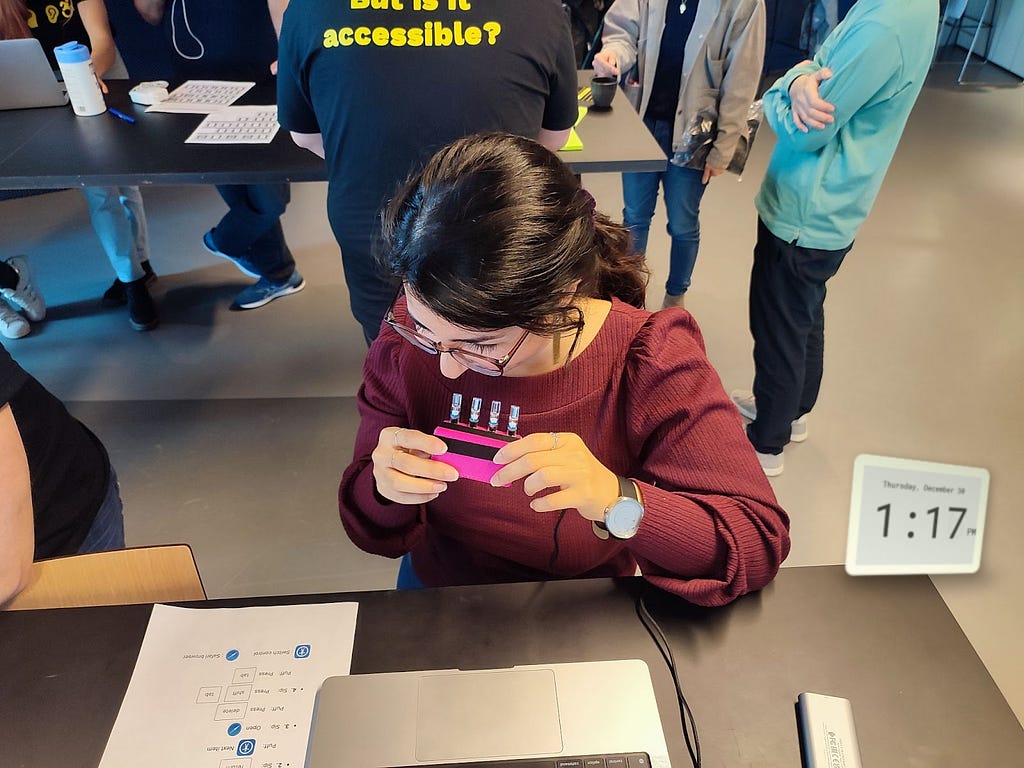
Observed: {"hour": 1, "minute": 17}
